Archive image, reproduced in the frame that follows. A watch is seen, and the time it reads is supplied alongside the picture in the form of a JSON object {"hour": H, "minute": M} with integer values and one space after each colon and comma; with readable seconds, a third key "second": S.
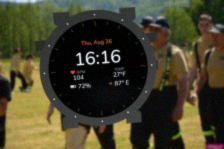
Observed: {"hour": 16, "minute": 16}
